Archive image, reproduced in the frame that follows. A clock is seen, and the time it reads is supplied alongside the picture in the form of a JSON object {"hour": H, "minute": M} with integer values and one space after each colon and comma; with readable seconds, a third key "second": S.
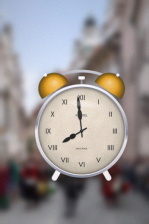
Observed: {"hour": 7, "minute": 59}
